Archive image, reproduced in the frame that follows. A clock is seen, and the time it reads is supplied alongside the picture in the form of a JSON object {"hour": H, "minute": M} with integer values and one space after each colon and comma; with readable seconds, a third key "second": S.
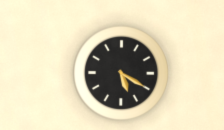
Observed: {"hour": 5, "minute": 20}
